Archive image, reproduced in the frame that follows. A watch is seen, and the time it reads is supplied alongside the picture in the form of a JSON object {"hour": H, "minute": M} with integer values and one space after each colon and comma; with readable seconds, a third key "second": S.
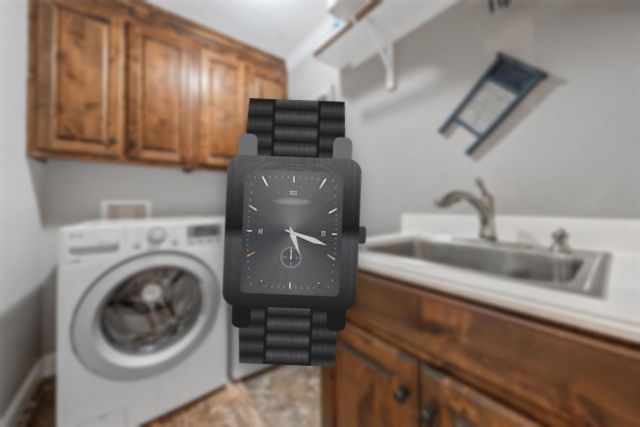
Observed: {"hour": 5, "minute": 18}
